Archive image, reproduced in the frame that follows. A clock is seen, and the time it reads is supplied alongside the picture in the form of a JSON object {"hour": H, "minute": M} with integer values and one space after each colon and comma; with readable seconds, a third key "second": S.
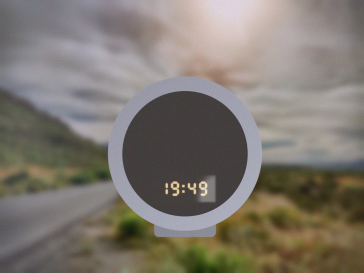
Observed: {"hour": 19, "minute": 49}
